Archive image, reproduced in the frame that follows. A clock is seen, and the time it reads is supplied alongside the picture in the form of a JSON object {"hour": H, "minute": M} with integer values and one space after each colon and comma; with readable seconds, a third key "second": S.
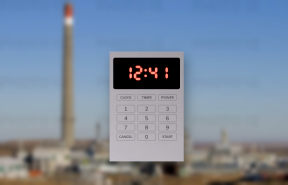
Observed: {"hour": 12, "minute": 41}
